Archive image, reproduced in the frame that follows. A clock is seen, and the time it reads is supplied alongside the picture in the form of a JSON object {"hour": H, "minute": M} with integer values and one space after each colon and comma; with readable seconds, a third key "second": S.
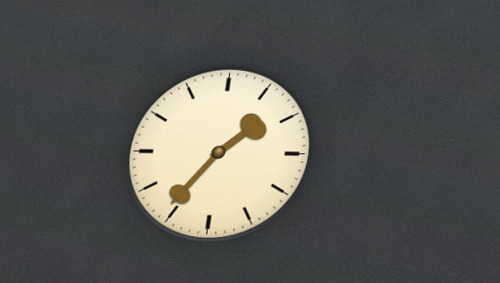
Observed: {"hour": 1, "minute": 36}
